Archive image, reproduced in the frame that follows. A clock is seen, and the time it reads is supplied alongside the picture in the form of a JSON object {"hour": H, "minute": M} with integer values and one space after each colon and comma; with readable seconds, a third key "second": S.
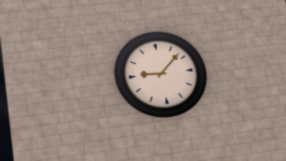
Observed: {"hour": 9, "minute": 8}
